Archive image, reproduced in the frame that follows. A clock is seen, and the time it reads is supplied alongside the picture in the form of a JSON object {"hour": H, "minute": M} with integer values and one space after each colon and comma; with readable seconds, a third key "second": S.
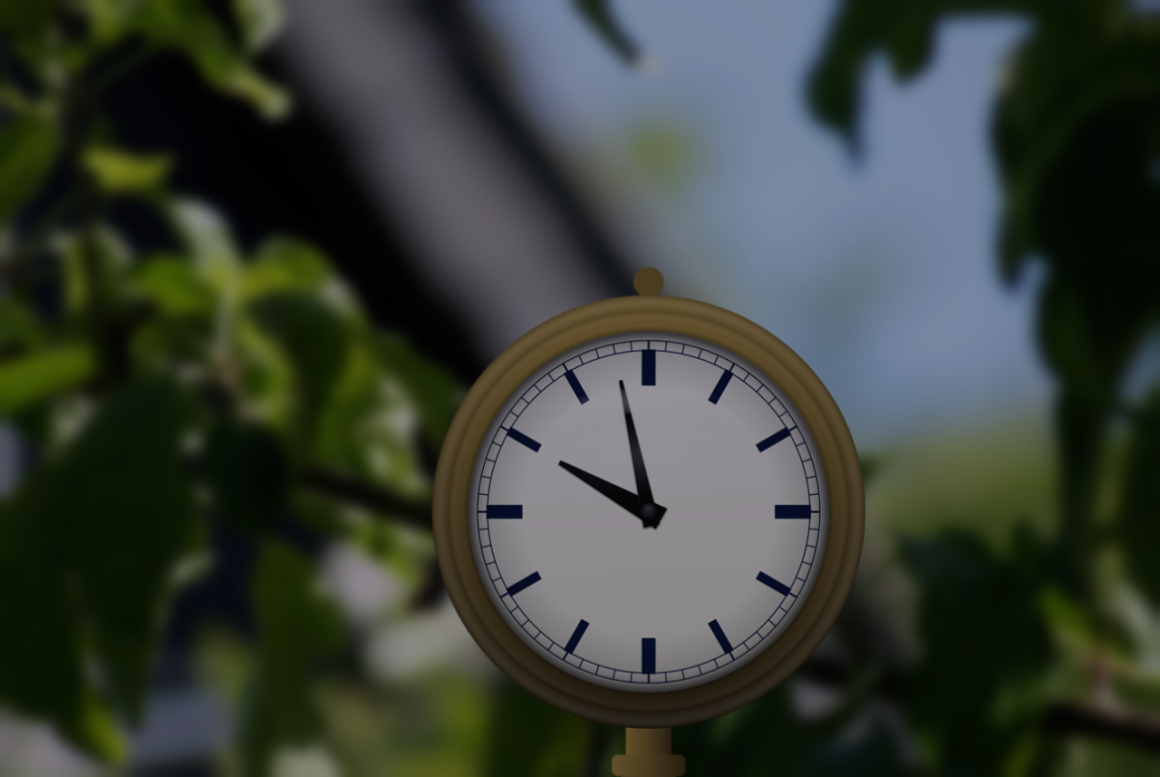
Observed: {"hour": 9, "minute": 58}
